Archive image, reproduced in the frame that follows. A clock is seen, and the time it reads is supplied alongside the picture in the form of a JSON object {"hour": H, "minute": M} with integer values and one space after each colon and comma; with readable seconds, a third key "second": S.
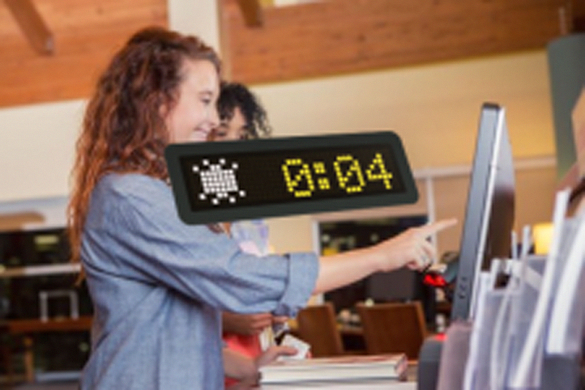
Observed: {"hour": 0, "minute": 4}
